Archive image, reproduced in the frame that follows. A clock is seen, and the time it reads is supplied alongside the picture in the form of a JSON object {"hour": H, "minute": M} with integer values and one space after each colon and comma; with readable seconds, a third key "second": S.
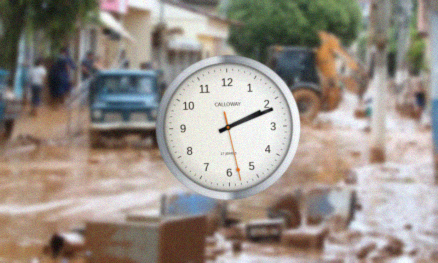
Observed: {"hour": 2, "minute": 11, "second": 28}
